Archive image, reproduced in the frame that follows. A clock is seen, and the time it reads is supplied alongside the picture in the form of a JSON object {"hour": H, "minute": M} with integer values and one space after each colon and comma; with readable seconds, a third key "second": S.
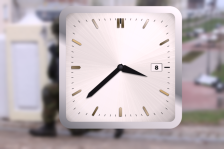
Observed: {"hour": 3, "minute": 38}
